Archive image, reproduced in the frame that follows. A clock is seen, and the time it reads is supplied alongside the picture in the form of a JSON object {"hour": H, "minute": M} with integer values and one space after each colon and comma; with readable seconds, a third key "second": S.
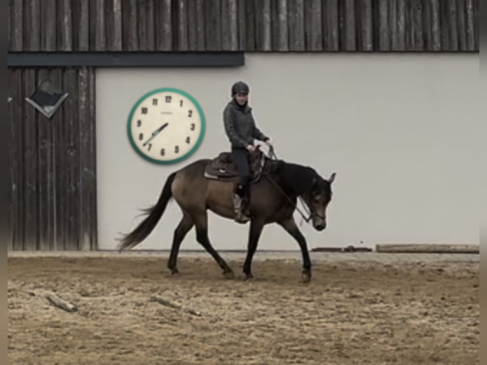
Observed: {"hour": 7, "minute": 37}
